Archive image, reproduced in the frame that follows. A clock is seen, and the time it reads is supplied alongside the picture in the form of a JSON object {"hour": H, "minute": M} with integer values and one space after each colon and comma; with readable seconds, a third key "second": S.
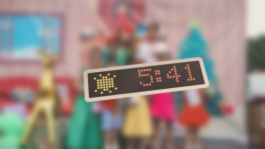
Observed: {"hour": 5, "minute": 41}
